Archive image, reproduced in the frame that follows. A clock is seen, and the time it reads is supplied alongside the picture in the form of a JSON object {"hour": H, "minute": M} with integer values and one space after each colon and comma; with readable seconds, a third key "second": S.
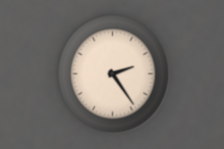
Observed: {"hour": 2, "minute": 24}
